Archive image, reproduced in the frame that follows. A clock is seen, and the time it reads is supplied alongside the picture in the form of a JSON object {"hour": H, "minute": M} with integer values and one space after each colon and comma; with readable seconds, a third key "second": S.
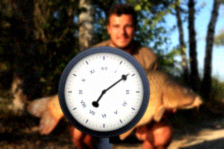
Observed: {"hour": 7, "minute": 9}
